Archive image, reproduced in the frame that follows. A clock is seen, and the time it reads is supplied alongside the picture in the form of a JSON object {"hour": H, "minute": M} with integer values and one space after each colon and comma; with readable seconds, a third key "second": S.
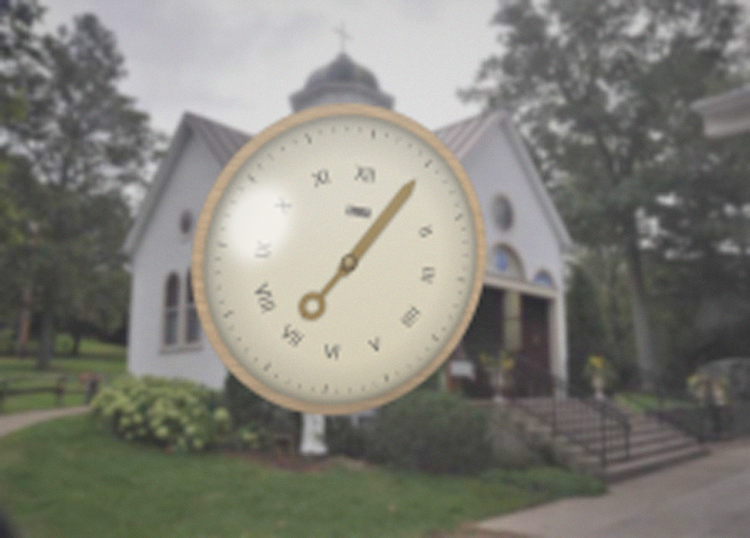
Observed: {"hour": 7, "minute": 5}
